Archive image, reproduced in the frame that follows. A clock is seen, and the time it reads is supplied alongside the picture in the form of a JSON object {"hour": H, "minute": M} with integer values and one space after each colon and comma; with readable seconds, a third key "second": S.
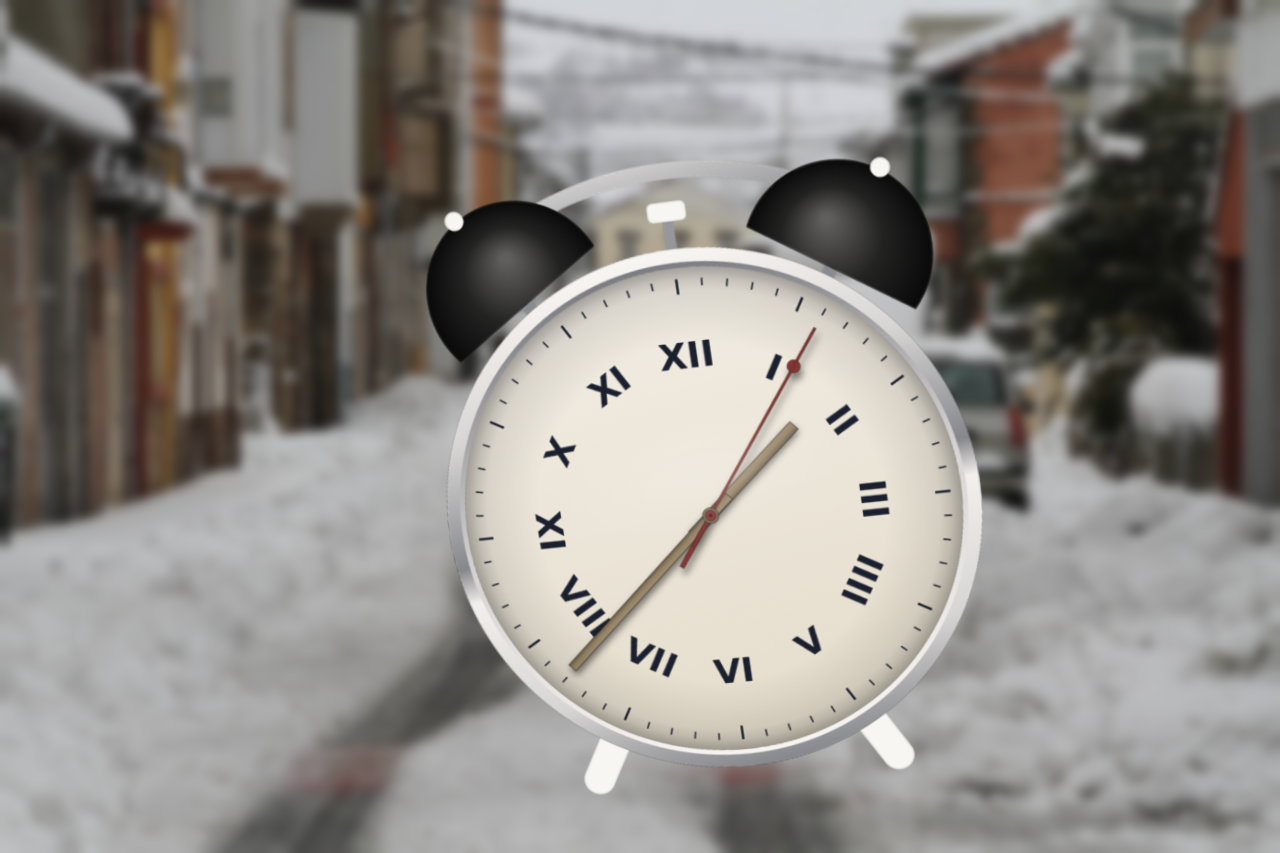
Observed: {"hour": 1, "minute": 38, "second": 6}
